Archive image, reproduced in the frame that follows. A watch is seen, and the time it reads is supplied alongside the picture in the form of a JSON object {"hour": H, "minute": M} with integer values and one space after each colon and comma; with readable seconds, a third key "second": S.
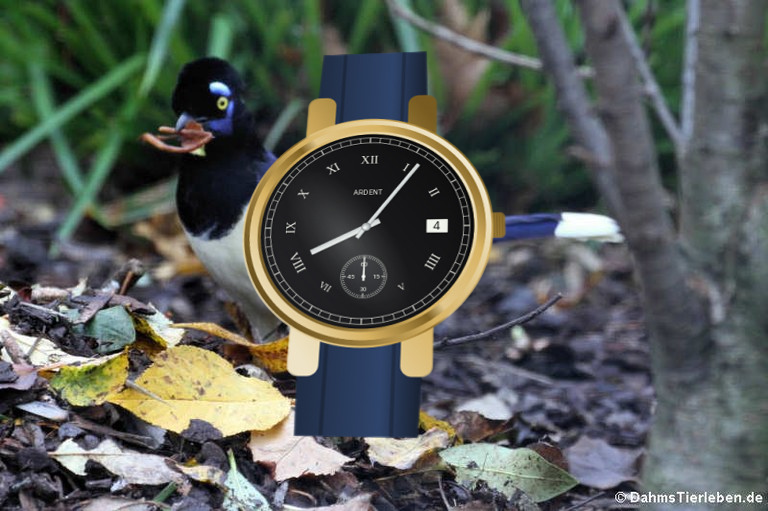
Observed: {"hour": 8, "minute": 6}
